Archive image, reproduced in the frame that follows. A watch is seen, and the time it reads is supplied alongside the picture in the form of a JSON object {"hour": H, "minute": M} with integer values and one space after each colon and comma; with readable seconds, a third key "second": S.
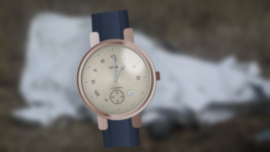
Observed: {"hour": 1, "minute": 0}
